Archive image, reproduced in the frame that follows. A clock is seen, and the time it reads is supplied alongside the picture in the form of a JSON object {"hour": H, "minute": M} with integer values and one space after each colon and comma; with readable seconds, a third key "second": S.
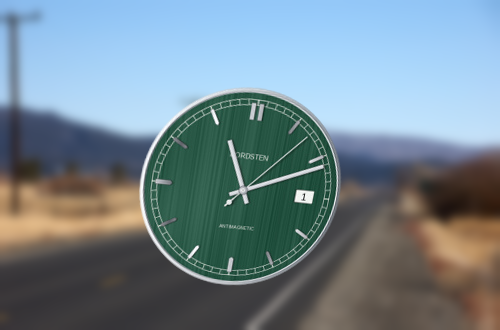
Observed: {"hour": 11, "minute": 11, "second": 7}
